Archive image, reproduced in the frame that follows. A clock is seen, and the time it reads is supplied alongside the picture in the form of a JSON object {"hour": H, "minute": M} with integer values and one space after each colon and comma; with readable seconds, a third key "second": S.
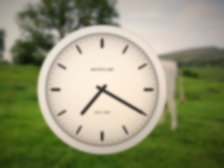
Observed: {"hour": 7, "minute": 20}
